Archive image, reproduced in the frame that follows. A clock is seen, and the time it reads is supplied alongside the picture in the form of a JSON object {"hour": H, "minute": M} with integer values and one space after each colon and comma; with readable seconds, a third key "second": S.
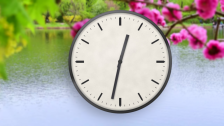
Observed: {"hour": 12, "minute": 32}
